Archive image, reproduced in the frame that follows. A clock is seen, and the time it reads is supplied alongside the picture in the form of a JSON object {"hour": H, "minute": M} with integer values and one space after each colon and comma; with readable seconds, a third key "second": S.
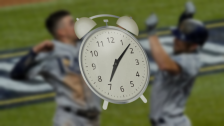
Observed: {"hour": 7, "minute": 8}
